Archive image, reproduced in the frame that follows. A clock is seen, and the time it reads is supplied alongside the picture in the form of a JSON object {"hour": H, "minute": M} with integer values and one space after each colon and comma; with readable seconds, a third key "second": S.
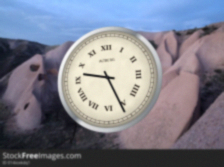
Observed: {"hour": 9, "minute": 26}
